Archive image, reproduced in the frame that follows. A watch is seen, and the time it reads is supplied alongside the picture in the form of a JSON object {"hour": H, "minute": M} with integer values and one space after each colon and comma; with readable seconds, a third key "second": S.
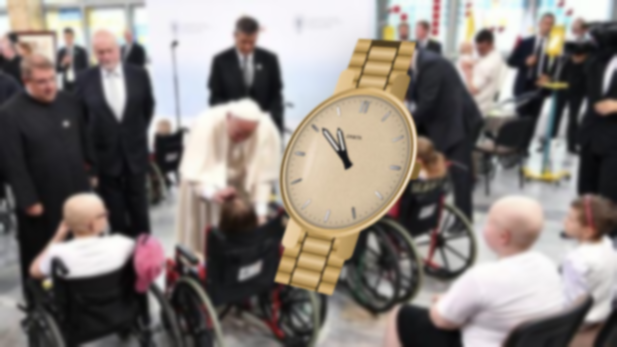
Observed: {"hour": 10, "minute": 51}
